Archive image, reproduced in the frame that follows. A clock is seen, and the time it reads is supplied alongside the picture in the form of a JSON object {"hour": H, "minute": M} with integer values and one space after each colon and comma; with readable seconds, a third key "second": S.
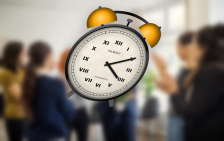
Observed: {"hour": 4, "minute": 10}
